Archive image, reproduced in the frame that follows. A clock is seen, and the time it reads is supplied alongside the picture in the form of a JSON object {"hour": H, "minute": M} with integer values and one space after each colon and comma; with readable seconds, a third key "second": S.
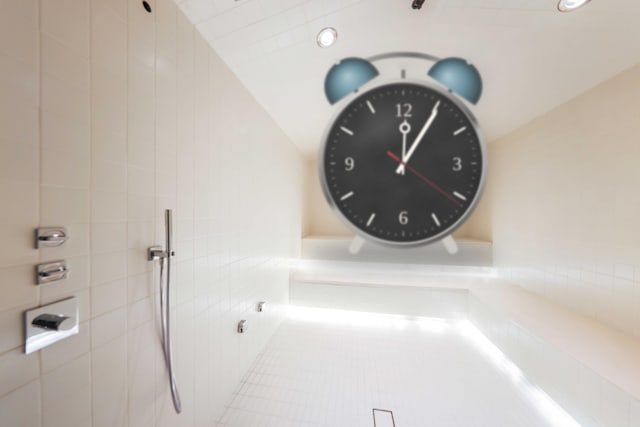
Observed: {"hour": 12, "minute": 5, "second": 21}
